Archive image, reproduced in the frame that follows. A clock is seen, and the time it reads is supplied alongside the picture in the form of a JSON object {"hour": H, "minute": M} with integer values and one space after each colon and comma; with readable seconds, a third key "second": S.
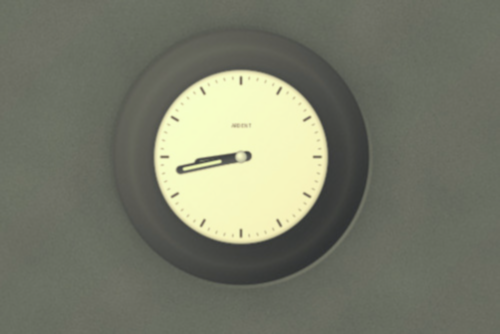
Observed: {"hour": 8, "minute": 43}
